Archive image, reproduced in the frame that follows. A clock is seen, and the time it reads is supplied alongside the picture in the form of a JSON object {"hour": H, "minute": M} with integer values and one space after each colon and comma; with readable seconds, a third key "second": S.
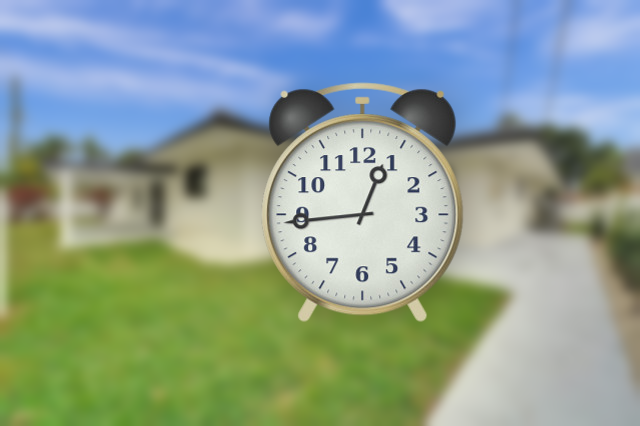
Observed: {"hour": 12, "minute": 44}
